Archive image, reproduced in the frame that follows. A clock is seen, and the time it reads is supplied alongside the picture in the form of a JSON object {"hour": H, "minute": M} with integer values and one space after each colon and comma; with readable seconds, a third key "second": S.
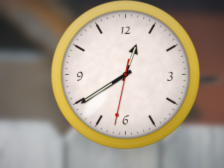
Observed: {"hour": 12, "minute": 39, "second": 32}
